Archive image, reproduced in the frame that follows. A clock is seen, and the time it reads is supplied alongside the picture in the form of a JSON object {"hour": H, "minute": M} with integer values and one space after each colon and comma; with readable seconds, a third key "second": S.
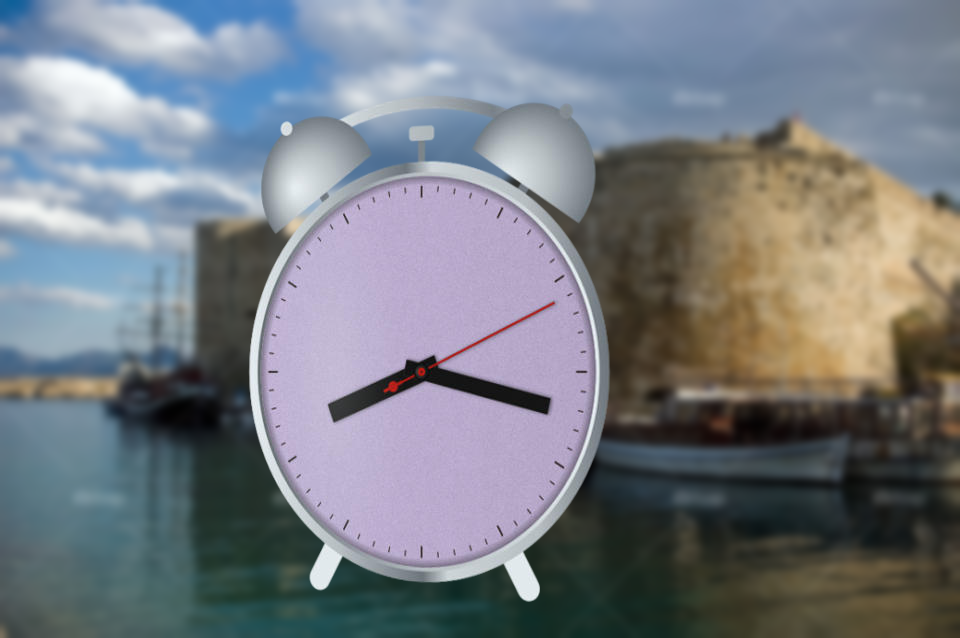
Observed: {"hour": 8, "minute": 17, "second": 11}
